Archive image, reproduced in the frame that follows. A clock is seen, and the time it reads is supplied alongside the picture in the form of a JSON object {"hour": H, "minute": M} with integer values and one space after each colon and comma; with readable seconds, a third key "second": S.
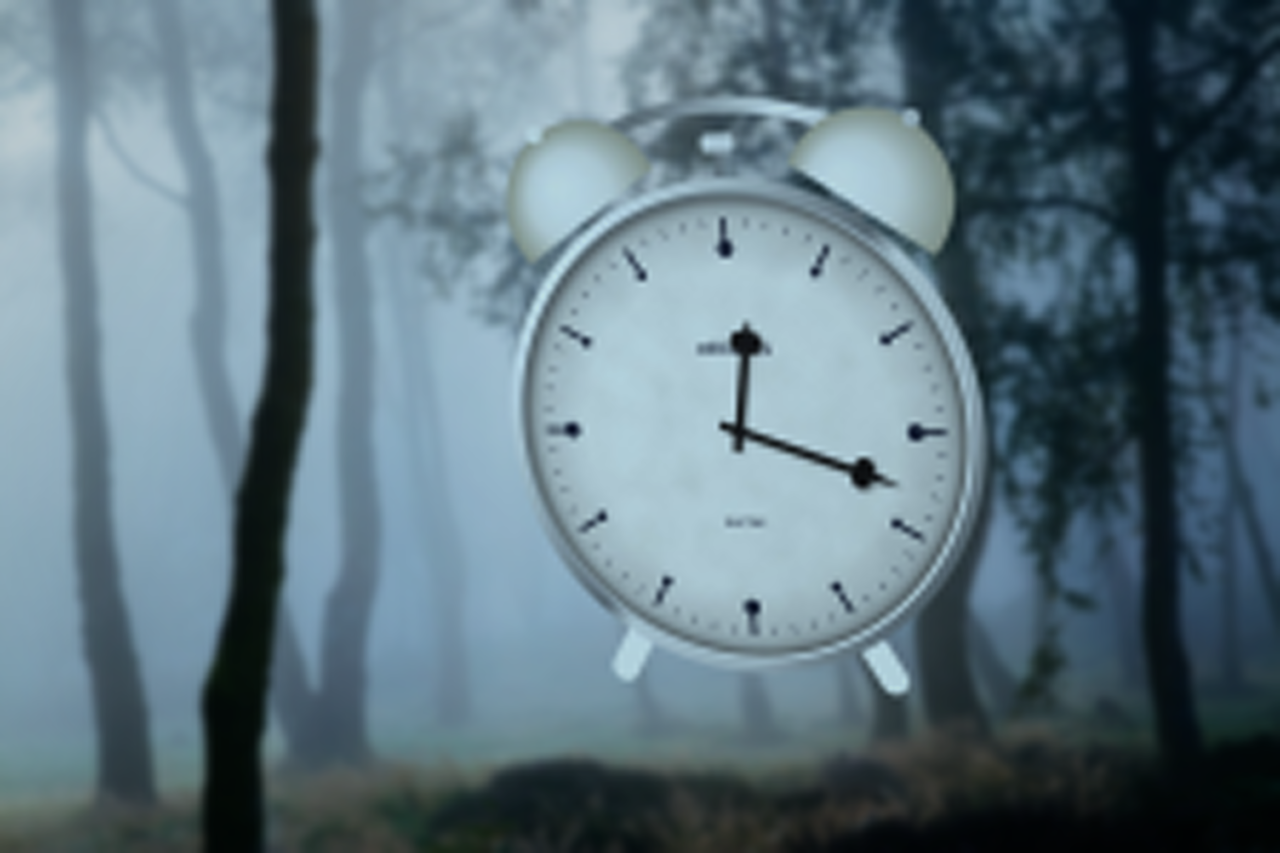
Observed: {"hour": 12, "minute": 18}
